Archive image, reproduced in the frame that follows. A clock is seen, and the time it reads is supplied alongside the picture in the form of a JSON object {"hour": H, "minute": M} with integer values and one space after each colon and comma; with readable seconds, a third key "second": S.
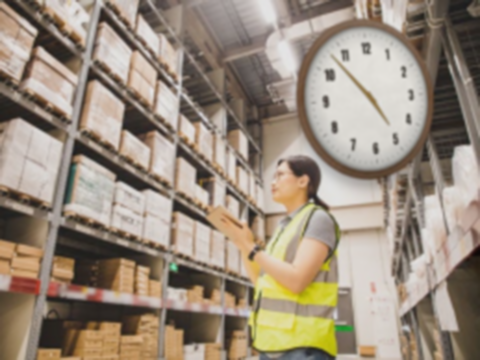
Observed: {"hour": 4, "minute": 53}
